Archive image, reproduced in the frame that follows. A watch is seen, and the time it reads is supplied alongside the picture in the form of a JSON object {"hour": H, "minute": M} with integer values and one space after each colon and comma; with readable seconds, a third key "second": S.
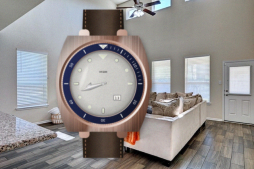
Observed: {"hour": 8, "minute": 42}
